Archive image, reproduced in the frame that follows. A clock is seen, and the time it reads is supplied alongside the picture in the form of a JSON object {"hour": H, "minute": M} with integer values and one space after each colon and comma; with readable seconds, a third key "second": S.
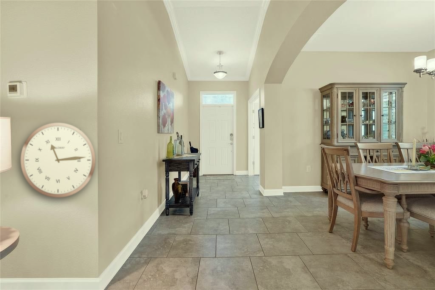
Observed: {"hour": 11, "minute": 14}
